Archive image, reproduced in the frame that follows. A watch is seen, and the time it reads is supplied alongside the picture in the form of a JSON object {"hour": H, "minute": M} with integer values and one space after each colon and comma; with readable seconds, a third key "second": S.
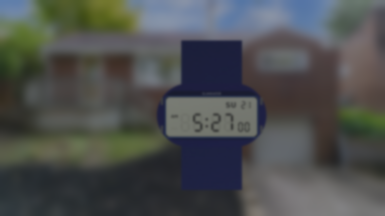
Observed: {"hour": 5, "minute": 27}
